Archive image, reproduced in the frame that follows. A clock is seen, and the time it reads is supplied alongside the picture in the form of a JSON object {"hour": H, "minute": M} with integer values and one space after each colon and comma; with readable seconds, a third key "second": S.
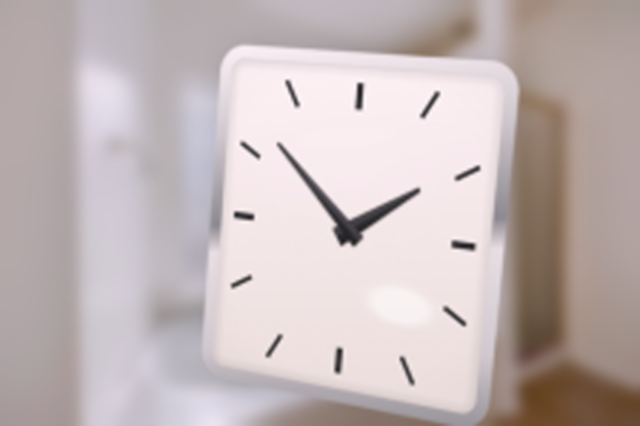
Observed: {"hour": 1, "minute": 52}
